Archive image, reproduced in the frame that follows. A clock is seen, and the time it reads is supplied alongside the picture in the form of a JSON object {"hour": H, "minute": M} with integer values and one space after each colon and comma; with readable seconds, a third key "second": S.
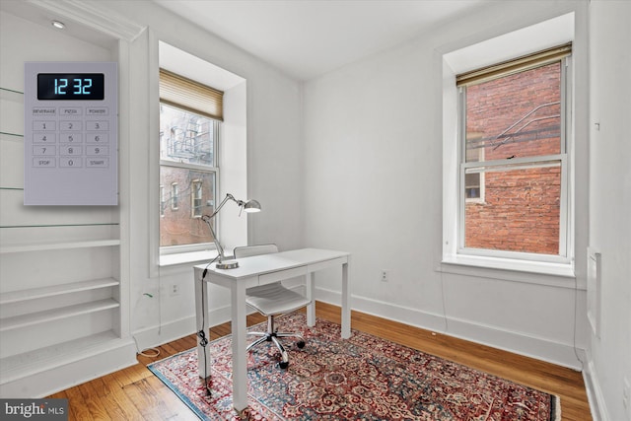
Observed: {"hour": 12, "minute": 32}
